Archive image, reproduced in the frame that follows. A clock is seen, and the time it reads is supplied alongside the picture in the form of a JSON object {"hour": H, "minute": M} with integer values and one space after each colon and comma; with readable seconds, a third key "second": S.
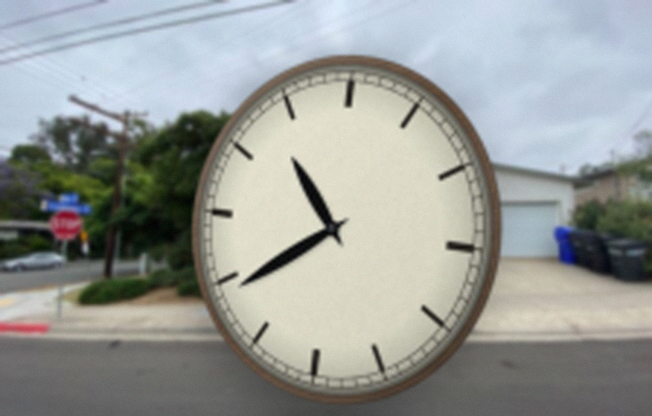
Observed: {"hour": 10, "minute": 39}
